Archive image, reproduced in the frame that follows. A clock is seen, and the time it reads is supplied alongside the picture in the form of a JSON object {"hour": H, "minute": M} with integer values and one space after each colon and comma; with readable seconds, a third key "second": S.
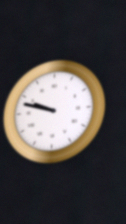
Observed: {"hour": 9, "minute": 48}
